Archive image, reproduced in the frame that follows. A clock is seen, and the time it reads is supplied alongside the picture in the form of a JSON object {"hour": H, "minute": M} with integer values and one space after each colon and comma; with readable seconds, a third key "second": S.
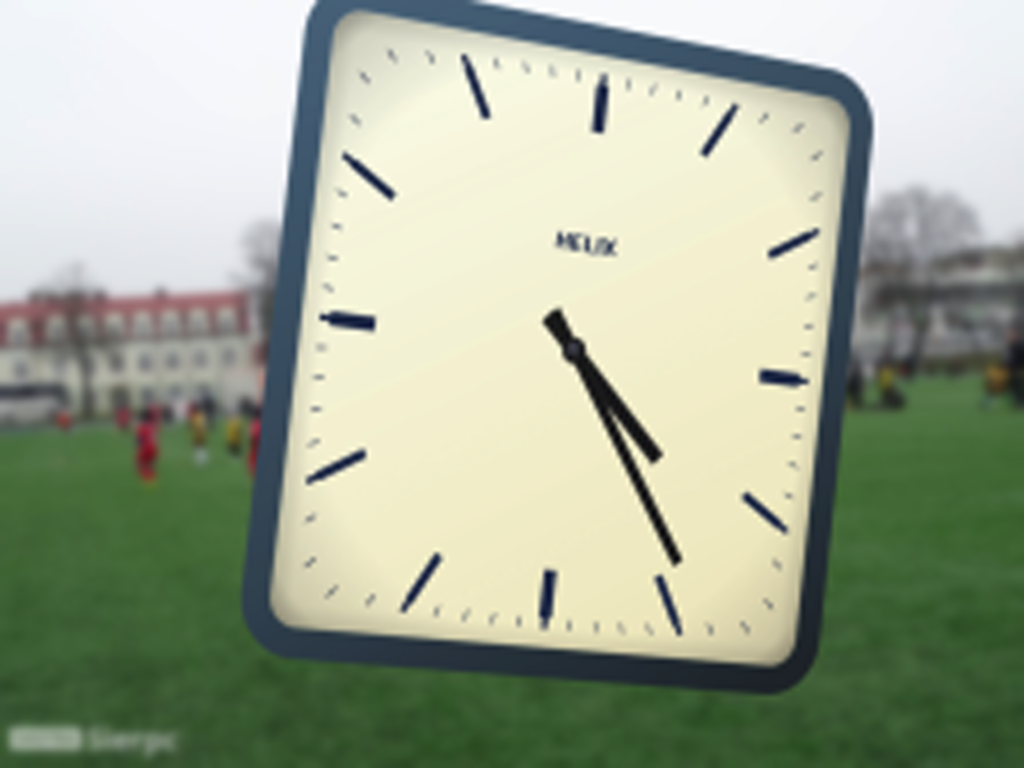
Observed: {"hour": 4, "minute": 24}
